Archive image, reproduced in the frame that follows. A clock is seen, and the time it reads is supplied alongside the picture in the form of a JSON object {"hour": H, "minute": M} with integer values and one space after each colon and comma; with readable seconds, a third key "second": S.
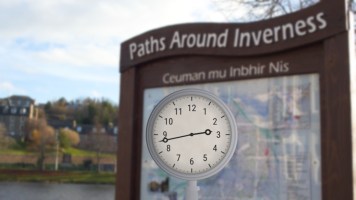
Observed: {"hour": 2, "minute": 43}
